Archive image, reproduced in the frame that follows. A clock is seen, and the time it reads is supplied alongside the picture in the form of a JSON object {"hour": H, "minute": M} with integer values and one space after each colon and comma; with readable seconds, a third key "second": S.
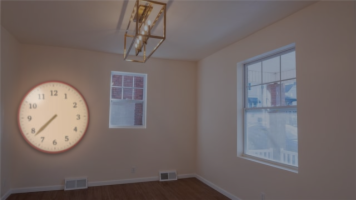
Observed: {"hour": 7, "minute": 38}
